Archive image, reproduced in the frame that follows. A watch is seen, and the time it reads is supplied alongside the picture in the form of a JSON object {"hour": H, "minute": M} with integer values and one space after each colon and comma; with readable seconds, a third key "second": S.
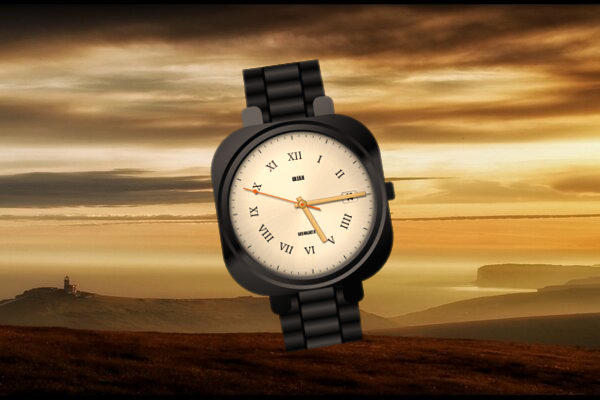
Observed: {"hour": 5, "minute": 14, "second": 49}
